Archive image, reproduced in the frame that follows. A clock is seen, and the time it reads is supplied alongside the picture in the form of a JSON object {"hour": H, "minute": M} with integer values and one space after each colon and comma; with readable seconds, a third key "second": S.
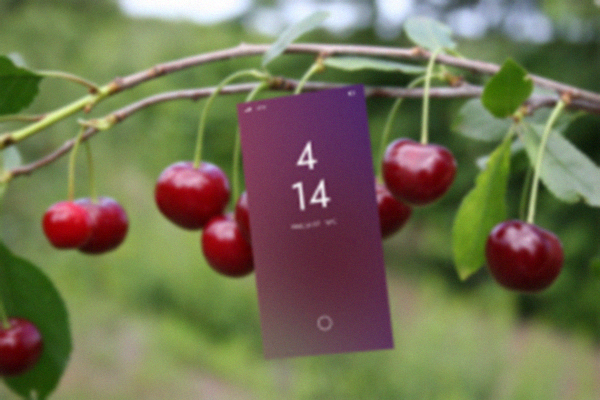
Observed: {"hour": 4, "minute": 14}
